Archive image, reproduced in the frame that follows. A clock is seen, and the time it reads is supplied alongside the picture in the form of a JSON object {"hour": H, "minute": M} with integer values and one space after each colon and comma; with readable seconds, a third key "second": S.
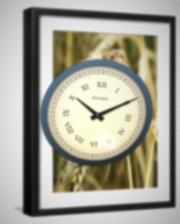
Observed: {"hour": 10, "minute": 10}
